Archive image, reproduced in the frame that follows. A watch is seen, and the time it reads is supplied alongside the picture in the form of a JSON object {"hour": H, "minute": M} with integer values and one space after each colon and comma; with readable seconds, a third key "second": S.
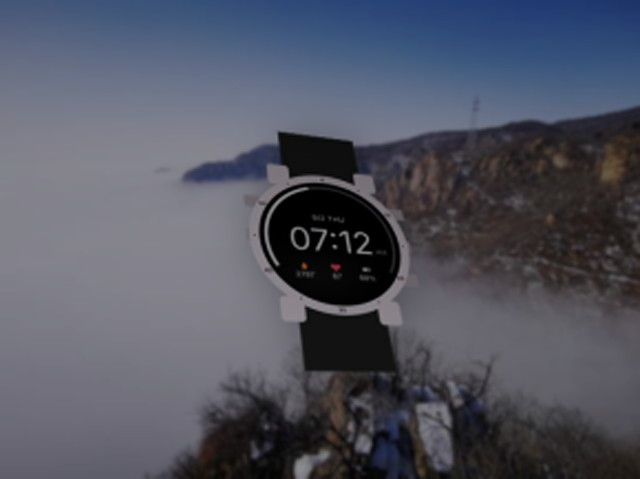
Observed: {"hour": 7, "minute": 12}
